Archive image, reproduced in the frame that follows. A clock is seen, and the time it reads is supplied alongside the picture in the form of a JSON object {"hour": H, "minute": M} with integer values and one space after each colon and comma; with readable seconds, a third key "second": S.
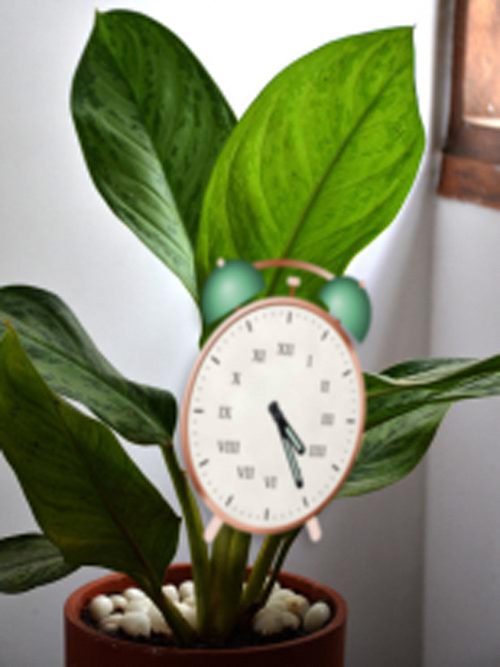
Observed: {"hour": 4, "minute": 25}
